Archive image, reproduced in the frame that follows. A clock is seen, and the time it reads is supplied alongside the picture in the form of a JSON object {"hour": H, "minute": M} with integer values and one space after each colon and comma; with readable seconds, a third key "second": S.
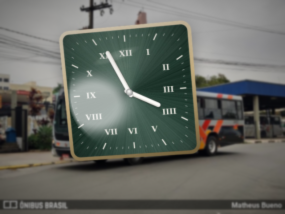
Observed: {"hour": 3, "minute": 56}
